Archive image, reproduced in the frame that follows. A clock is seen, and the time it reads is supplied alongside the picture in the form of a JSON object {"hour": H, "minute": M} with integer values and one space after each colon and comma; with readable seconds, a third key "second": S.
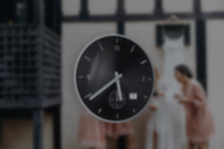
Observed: {"hour": 5, "minute": 39}
